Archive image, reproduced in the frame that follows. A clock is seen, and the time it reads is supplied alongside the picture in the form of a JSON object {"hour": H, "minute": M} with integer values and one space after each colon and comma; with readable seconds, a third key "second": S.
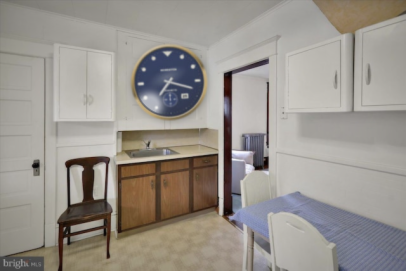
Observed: {"hour": 7, "minute": 18}
